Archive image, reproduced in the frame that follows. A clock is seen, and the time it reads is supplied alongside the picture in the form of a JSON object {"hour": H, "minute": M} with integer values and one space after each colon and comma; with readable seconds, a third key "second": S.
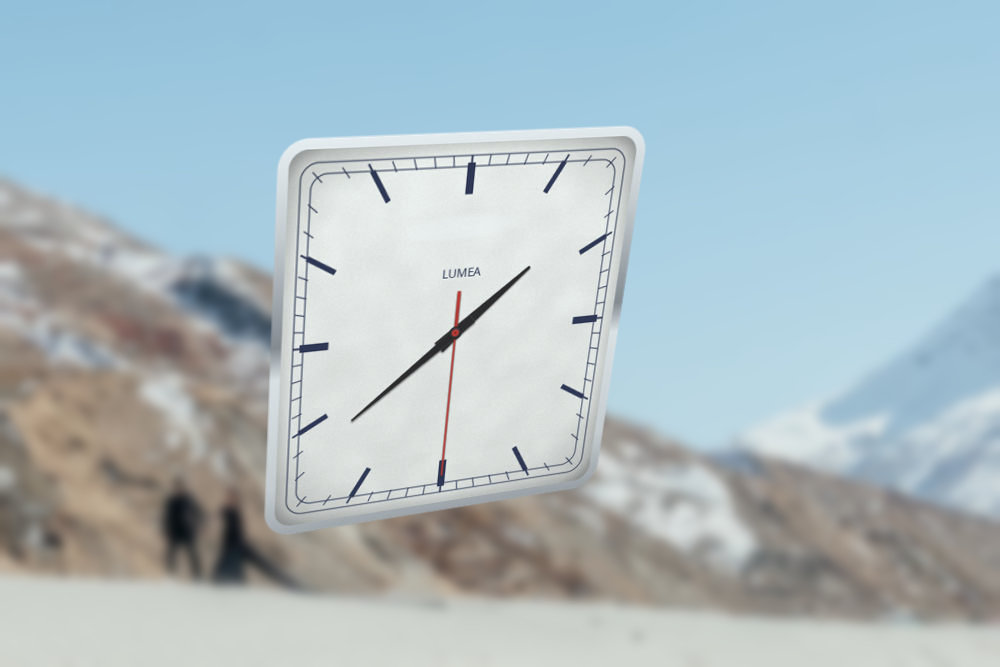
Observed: {"hour": 1, "minute": 38, "second": 30}
